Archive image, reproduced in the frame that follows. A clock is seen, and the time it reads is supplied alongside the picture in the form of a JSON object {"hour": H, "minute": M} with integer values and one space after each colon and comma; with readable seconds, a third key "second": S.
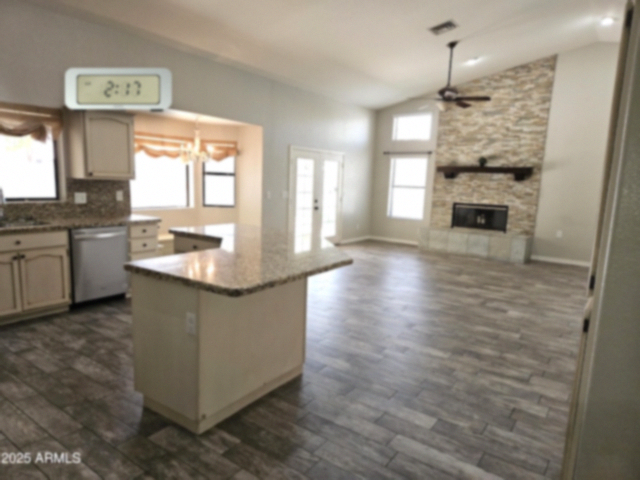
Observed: {"hour": 2, "minute": 17}
